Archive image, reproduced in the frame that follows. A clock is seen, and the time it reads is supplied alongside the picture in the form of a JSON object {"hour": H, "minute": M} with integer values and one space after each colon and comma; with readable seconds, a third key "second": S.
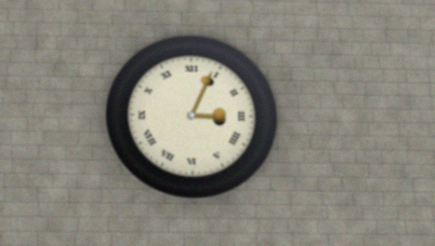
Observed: {"hour": 3, "minute": 4}
